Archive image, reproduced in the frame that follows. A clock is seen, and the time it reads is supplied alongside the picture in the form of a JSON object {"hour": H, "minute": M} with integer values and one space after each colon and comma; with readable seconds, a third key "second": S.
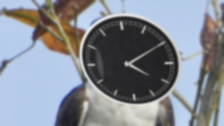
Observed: {"hour": 4, "minute": 10}
